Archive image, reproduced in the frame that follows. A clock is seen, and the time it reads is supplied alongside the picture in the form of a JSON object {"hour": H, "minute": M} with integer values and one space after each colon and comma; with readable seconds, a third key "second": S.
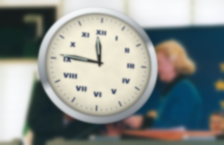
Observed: {"hour": 11, "minute": 46}
